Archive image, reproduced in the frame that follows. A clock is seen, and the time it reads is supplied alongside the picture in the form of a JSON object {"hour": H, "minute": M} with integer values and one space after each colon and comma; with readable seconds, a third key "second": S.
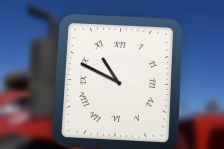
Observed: {"hour": 10, "minute": 49}
